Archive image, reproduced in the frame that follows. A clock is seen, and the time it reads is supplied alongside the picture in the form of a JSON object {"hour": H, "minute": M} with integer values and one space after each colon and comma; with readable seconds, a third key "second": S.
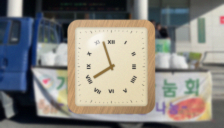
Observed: {"hour": 7, "minute": 57}
